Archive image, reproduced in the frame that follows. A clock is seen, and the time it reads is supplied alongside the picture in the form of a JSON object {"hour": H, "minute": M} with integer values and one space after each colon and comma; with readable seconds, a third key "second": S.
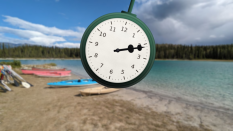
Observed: {"hour": 2, "minute": 11}
